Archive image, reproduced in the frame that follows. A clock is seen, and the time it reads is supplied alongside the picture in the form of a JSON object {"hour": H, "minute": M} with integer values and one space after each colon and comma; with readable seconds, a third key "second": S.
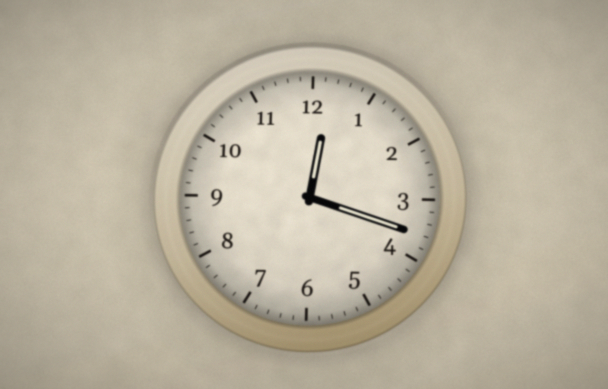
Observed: {"hour": 12, "minute": 18}
